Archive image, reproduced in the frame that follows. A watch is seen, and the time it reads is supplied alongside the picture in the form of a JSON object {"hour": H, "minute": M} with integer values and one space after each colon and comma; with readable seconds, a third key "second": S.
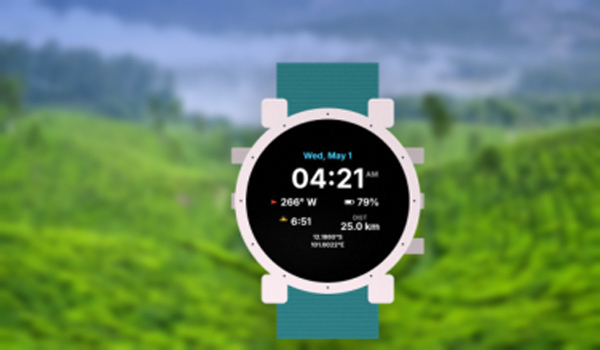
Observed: {"hour": 4, "minute": 21}
